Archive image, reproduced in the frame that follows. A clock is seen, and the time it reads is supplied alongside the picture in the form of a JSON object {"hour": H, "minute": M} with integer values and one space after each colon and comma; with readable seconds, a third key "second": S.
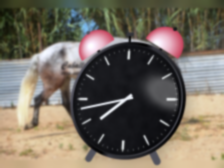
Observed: {"hour": 7, "minute": 43}
